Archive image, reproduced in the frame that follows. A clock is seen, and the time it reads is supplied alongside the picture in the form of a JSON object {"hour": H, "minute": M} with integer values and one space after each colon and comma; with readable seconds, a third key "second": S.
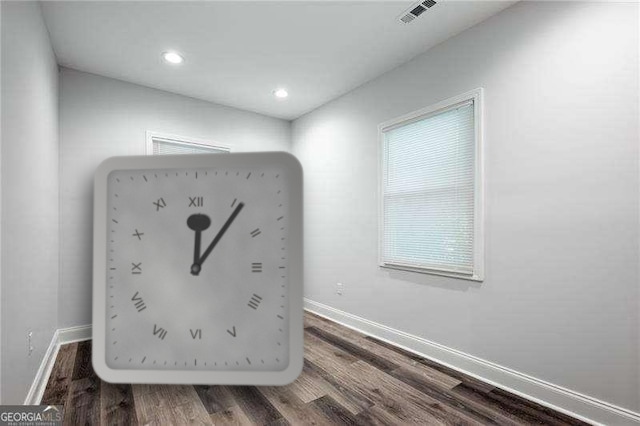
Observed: {"hour": 12, "minute": 6}
